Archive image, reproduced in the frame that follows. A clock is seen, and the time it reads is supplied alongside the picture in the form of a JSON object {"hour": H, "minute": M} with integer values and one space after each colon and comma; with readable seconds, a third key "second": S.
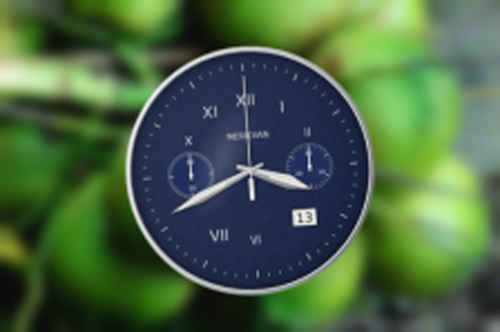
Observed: {"hour": 3, "minute": 41}
